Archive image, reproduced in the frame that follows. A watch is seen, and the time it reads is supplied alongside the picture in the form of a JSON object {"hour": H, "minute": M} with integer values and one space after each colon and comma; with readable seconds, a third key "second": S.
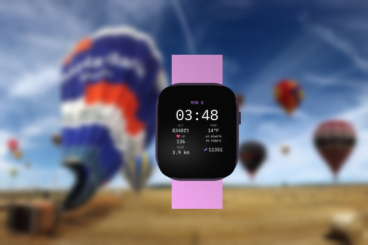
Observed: {"hour": 3, "minute": 48}
